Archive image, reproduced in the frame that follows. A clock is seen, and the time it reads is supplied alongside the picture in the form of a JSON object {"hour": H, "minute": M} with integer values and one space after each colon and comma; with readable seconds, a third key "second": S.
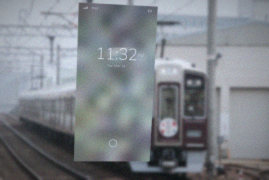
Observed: {"hour": 11, "minute": 32}
